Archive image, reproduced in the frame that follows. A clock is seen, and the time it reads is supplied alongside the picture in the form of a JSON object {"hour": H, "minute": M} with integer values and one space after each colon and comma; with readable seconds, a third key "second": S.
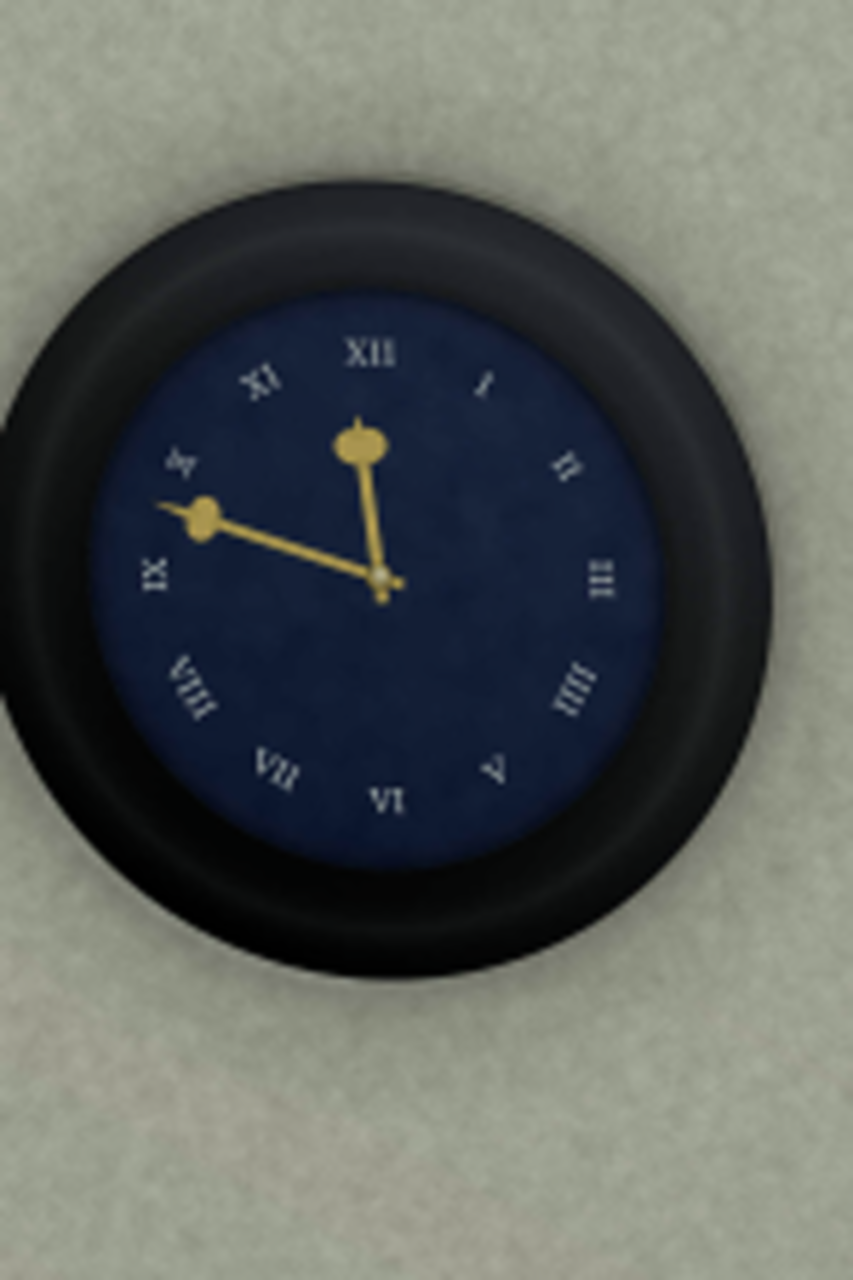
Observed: {"hour": 11, "minute": 48}
